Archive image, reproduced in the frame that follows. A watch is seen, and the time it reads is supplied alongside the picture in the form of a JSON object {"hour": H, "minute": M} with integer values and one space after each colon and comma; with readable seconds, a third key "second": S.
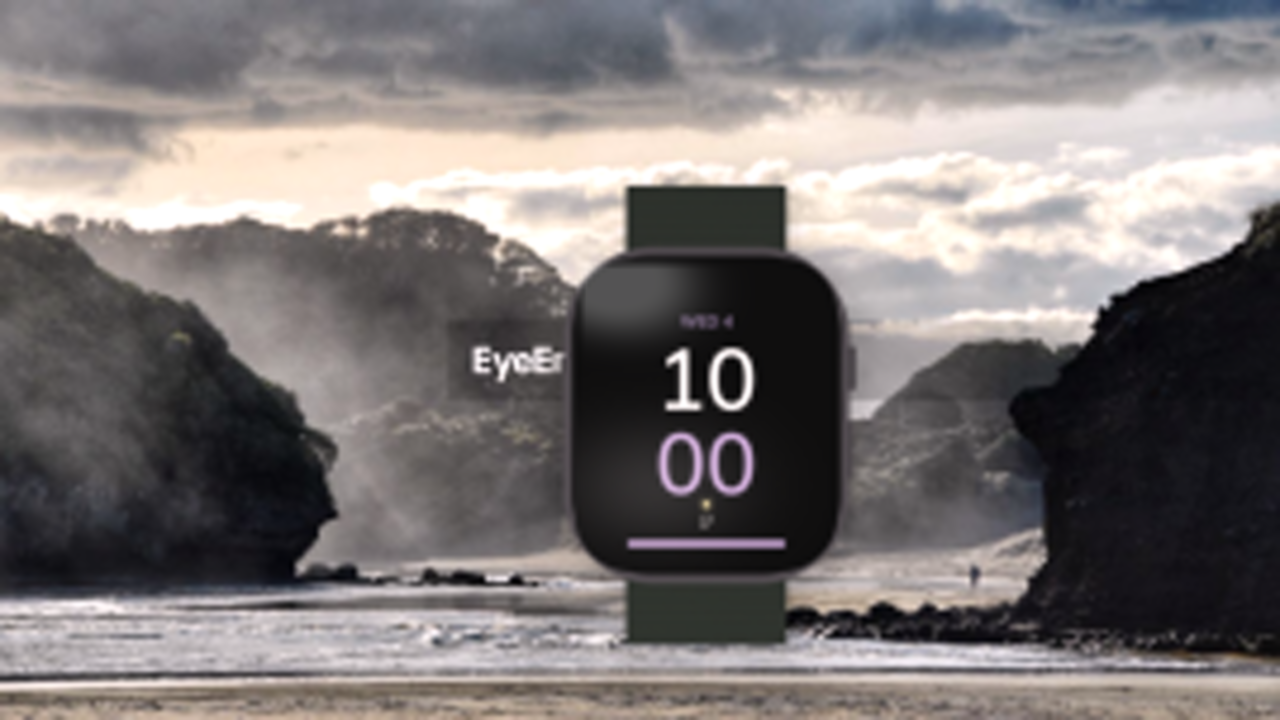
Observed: {"hour": 10, "minute": 0}
